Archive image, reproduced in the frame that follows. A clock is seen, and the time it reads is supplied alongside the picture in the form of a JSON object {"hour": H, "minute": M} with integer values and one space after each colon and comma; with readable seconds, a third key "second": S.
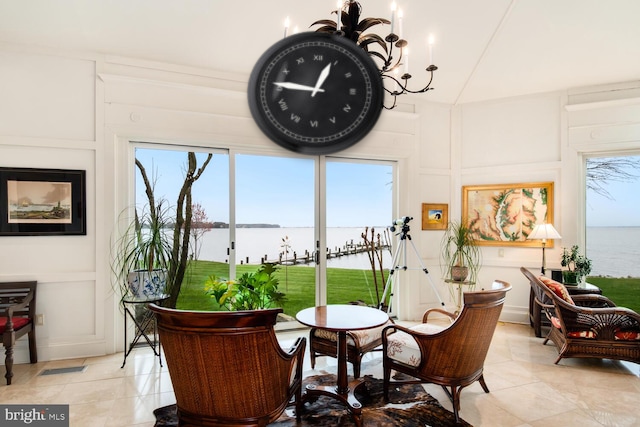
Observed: {"hour": 12, "minute": 46}
